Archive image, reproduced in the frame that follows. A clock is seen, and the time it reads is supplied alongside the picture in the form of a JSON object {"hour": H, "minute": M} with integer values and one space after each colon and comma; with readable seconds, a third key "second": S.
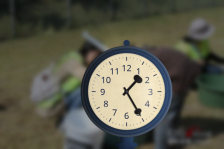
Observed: {"hour": 1, "minute": 25}
